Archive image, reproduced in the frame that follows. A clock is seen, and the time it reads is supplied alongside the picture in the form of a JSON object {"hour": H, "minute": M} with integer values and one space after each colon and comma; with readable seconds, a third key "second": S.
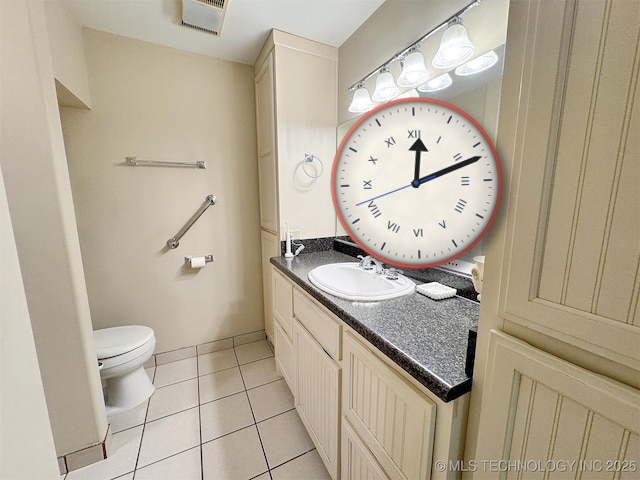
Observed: {"hour": 12, "minute": 11, "second": 42}
